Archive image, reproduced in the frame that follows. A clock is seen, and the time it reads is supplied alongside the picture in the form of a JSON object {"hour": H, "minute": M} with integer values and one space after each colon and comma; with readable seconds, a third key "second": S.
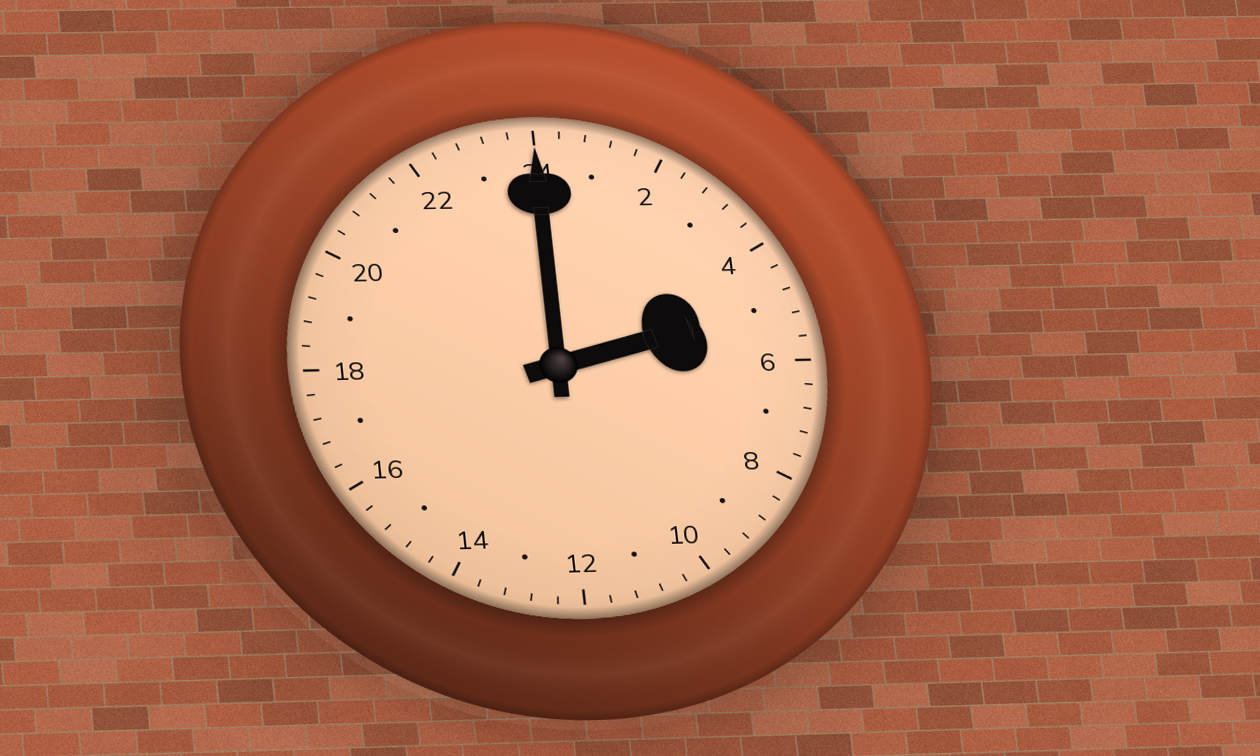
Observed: {"hour": 5, "minute": 0}
